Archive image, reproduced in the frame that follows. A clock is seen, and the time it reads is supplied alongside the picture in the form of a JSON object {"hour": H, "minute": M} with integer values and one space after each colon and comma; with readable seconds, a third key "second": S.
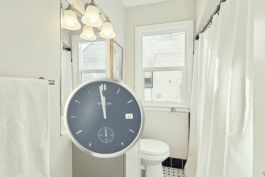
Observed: {"hour": 11, "minute": 59}
